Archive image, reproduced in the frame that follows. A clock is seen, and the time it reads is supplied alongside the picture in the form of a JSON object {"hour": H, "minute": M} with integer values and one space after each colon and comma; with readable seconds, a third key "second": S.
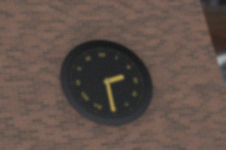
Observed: {"hour": 2, "minute": 30}
